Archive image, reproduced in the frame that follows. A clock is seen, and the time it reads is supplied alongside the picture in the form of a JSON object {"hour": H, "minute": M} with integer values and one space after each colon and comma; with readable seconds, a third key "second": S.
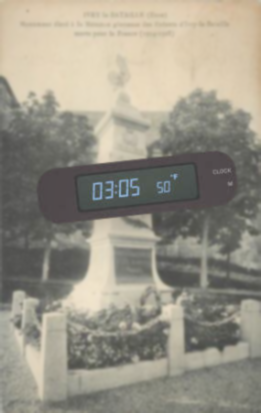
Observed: {"hour": 3, "minute": 5}
